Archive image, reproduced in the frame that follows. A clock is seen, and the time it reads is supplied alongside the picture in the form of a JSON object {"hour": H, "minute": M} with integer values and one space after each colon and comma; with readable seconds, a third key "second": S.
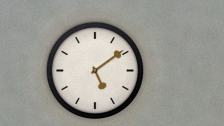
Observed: {"hour": 5, "minute": 9}
